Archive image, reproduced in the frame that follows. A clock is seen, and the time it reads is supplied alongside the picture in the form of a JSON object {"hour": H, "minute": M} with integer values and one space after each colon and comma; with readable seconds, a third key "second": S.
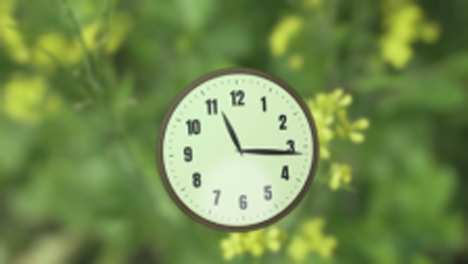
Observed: {"hour": 11, "minute": 16}
